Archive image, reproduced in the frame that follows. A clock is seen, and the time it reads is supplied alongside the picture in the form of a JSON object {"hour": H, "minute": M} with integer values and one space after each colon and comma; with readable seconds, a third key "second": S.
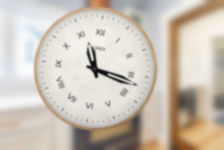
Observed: {"hour": 11, "minute": 17}
